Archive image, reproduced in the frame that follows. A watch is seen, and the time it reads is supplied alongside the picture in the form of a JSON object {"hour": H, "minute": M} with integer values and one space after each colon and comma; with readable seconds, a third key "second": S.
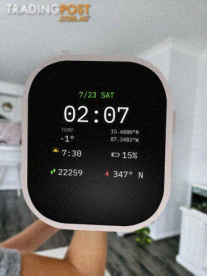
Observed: {"hour": 2, "minute": 7}
